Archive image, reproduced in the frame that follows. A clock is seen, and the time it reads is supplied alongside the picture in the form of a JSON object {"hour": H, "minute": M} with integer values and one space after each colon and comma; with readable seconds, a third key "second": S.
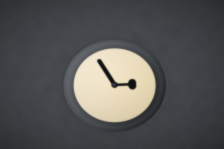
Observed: {"hour": 2, "minute": 55}
